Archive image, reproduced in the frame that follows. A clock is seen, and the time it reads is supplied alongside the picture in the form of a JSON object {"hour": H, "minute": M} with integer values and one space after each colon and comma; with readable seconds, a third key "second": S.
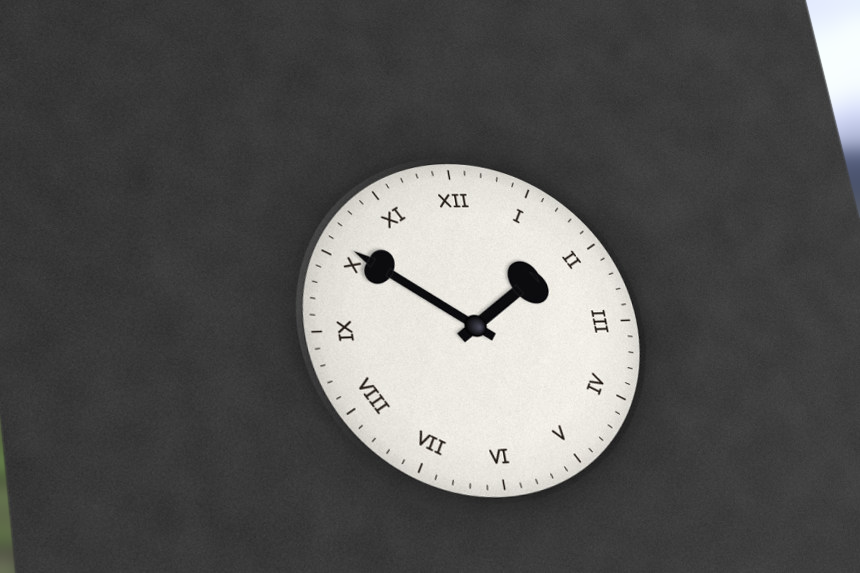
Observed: {"hour": 1, "minute": 51}
